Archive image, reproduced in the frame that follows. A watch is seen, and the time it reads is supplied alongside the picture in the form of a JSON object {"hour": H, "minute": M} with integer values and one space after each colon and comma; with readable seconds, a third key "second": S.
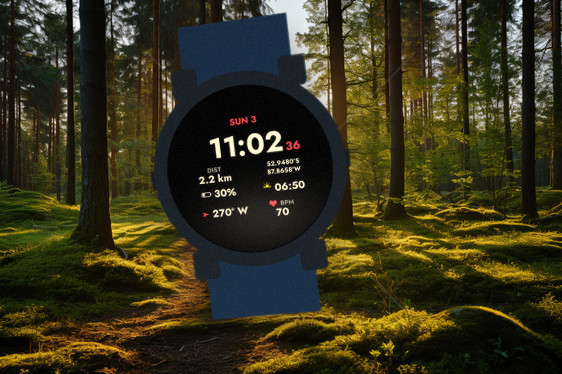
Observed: {"hour": 11, "minute": 2, "second": 36}
